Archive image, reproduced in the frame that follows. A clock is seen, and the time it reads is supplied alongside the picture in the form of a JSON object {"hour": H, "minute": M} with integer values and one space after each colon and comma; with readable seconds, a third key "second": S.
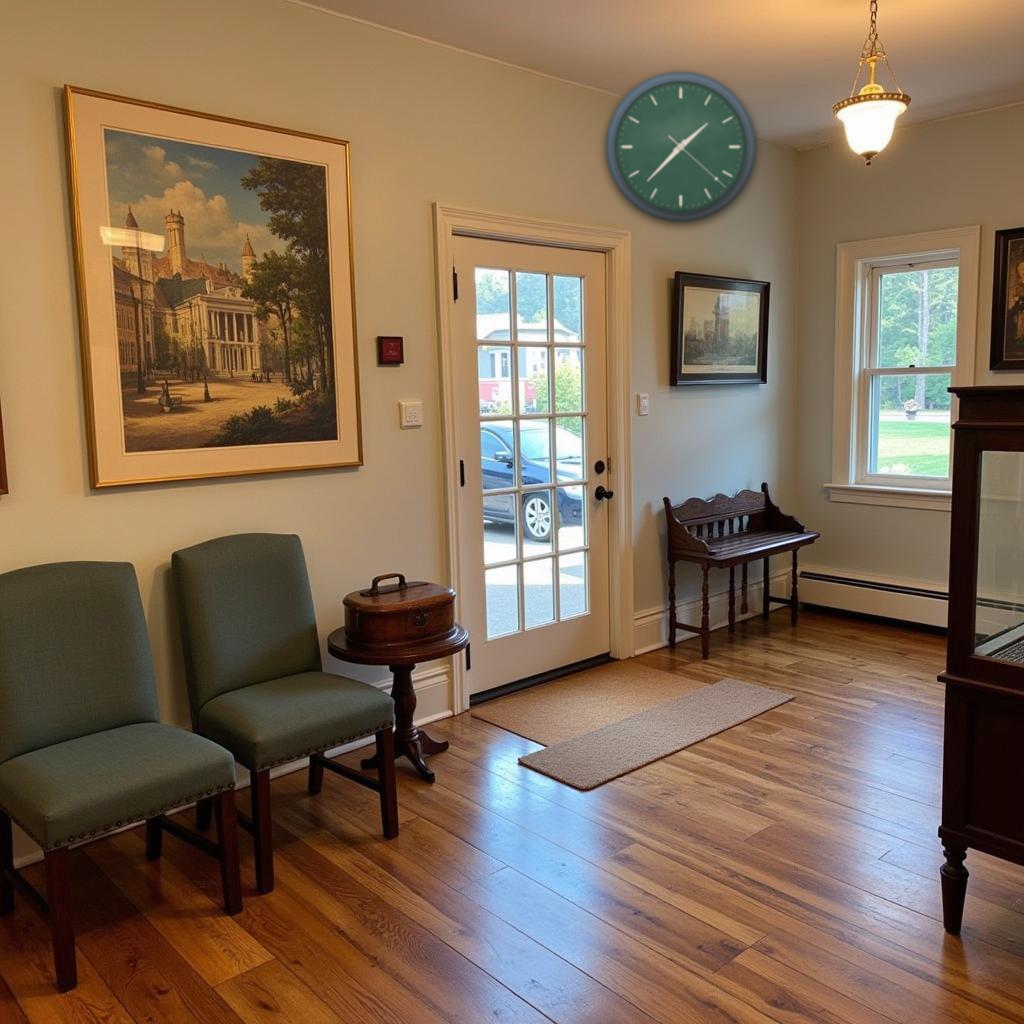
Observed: {"hour": 1, "minute": 37, "second": 22}
